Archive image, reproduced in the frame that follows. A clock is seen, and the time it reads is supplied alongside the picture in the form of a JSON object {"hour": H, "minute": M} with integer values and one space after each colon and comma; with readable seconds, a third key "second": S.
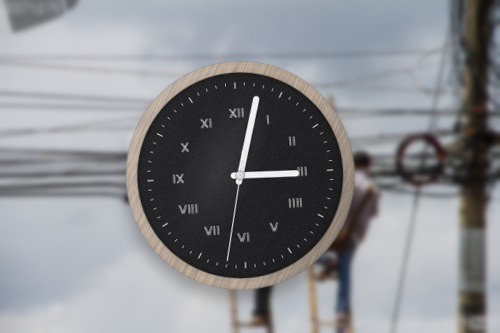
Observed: {"hour": 3, "minute": 2, "second": 32}
